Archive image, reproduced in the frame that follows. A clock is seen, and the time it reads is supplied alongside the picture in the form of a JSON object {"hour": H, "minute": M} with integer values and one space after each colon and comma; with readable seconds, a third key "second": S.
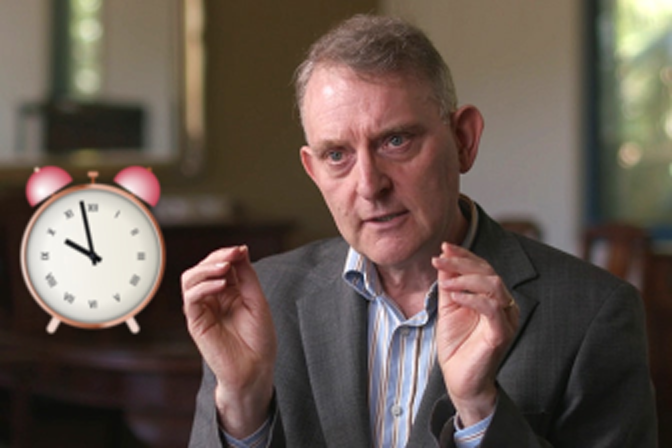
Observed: {"hour": 9, "minute": 58}
